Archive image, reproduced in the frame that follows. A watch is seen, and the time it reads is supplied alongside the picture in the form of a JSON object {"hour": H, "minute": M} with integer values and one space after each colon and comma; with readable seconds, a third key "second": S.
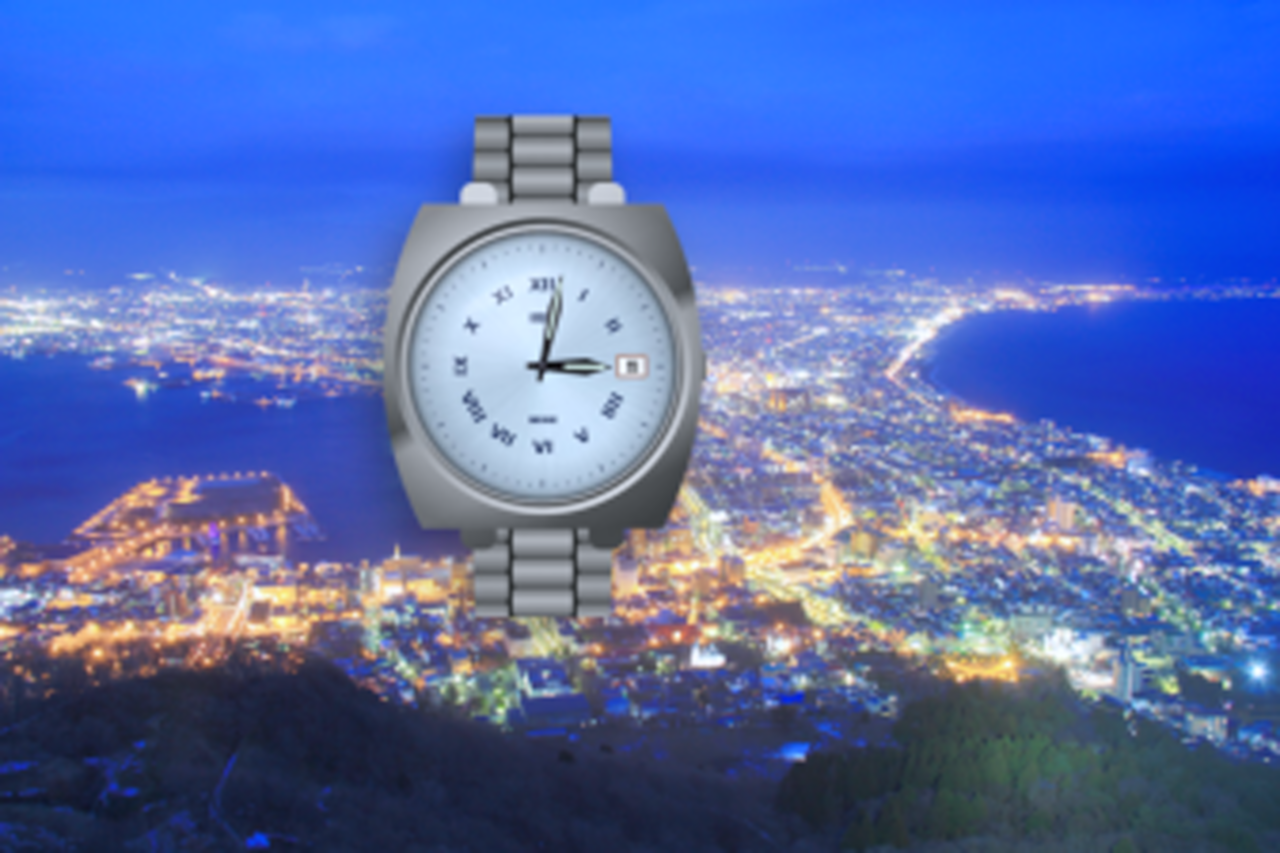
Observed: {"hour": 3, "minute": 2}
